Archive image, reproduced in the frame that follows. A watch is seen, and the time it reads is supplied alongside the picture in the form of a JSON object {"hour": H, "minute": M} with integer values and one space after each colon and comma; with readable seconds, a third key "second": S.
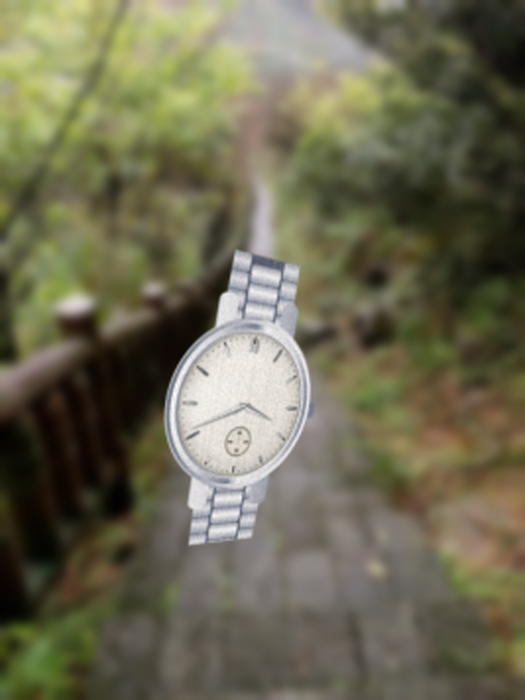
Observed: {"hour": 3, "minute": 41}
